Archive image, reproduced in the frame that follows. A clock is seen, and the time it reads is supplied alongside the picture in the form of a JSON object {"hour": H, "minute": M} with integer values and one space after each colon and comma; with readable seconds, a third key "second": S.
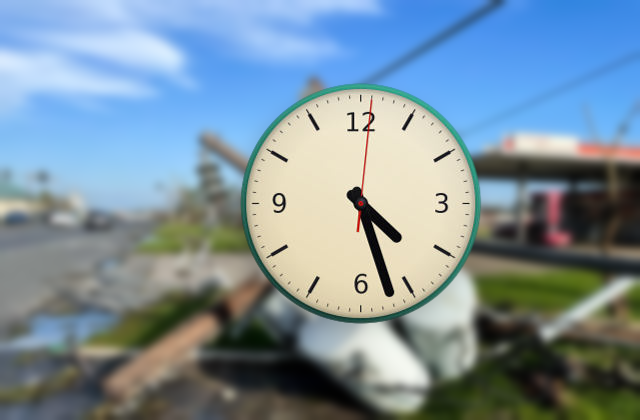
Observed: {"hour": 4, "minute": 27, "second": 1}
